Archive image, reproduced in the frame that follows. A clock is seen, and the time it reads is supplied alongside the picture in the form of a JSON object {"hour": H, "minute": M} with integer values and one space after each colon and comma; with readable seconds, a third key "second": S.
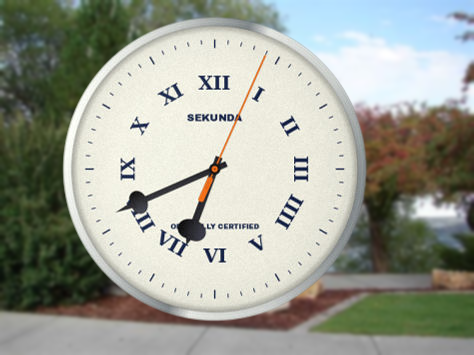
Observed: {"hour": 6, "minute": 41, "second": 4}
